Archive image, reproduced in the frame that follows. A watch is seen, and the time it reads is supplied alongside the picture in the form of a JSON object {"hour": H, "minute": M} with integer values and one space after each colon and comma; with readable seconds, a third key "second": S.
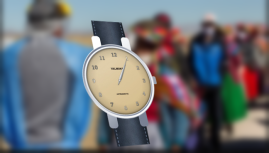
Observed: {"hour": 1, "minute": 5}
